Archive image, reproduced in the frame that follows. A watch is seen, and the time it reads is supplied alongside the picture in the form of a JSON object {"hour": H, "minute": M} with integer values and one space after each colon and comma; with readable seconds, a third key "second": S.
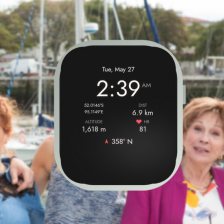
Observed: {"hour": 2, "minute": 39}
